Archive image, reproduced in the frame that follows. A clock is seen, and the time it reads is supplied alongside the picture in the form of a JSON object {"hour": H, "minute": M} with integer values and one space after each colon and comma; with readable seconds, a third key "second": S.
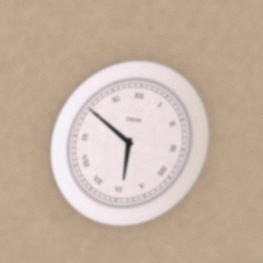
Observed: {"hour": 5, "minute": 50}
